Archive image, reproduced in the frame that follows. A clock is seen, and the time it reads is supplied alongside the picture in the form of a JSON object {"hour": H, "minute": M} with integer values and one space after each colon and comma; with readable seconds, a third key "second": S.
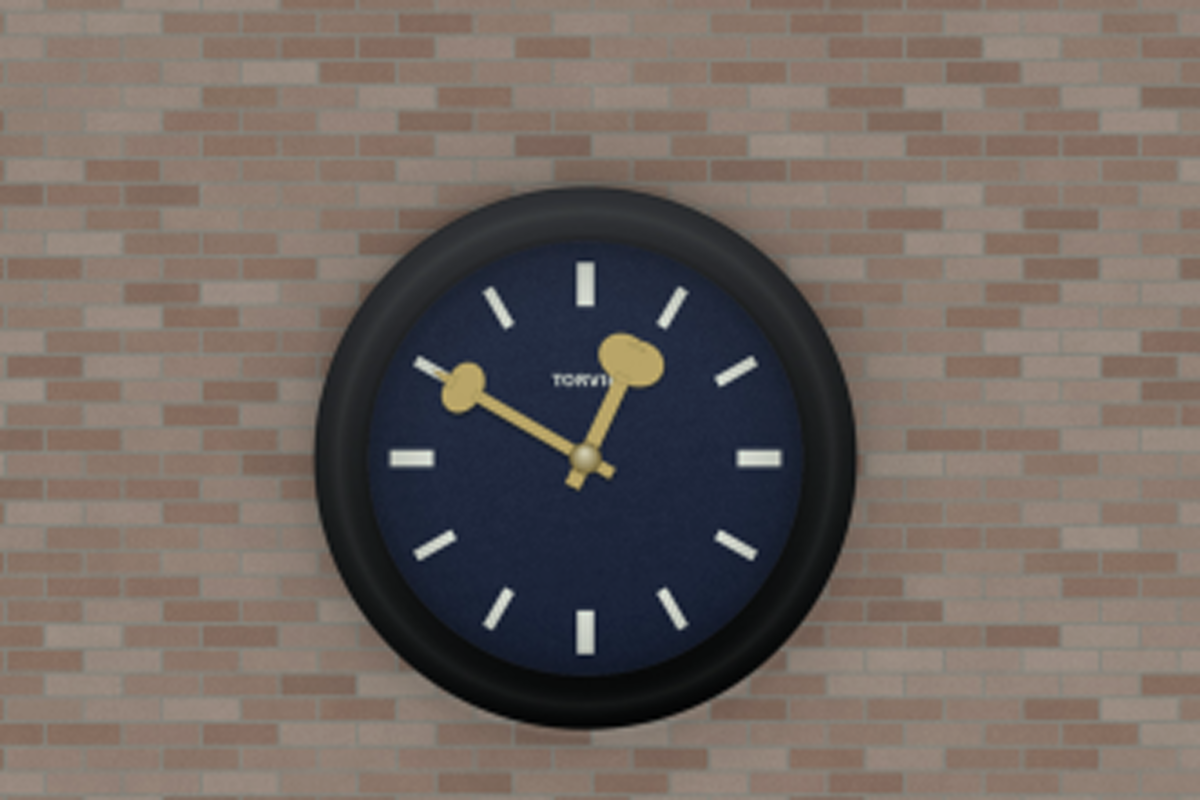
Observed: {"hour": 12, "minute": 50}
